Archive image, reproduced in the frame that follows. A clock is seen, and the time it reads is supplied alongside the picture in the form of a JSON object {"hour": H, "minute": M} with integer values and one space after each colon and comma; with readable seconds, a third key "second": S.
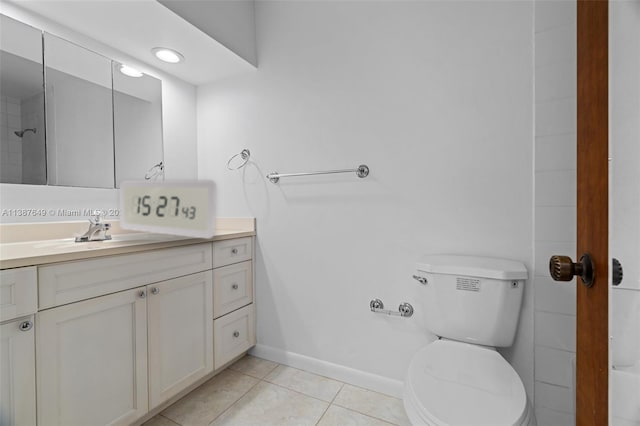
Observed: {"hour": 15, "minute": 27, "second": 43}
